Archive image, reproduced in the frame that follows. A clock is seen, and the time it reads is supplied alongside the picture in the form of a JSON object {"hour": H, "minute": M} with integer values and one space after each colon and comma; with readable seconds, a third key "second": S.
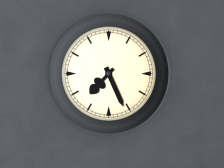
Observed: {"hour": 7, "minute": 26}
